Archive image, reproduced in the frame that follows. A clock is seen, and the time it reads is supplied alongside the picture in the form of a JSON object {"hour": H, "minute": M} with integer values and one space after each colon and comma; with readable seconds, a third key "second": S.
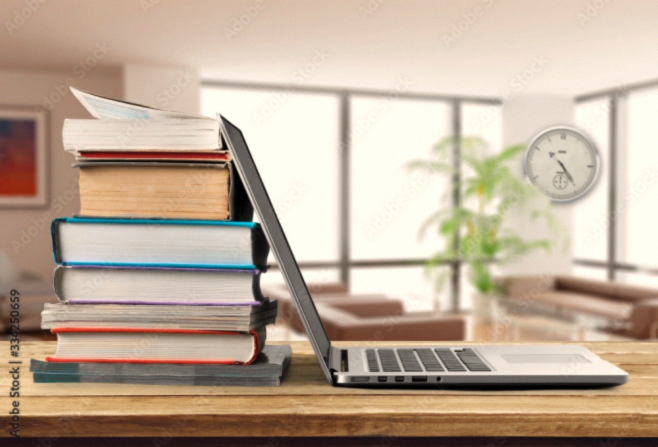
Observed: {"hour": 10, "minute": 24}
